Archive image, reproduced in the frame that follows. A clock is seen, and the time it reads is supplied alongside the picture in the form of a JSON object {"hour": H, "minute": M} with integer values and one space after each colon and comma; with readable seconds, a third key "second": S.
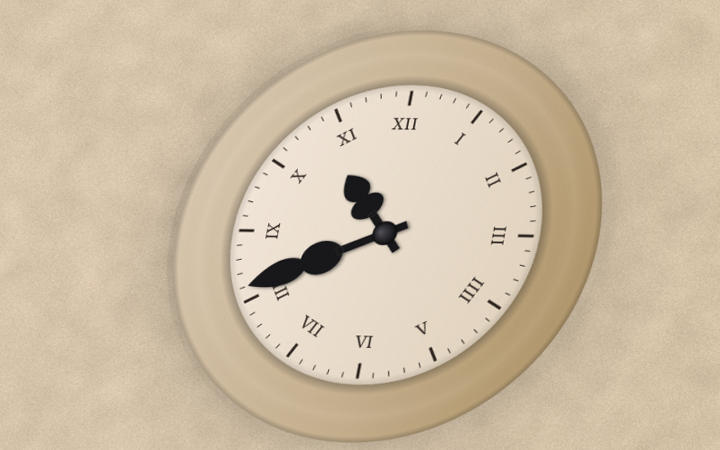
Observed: {"hour": 10, "minute": 41}
